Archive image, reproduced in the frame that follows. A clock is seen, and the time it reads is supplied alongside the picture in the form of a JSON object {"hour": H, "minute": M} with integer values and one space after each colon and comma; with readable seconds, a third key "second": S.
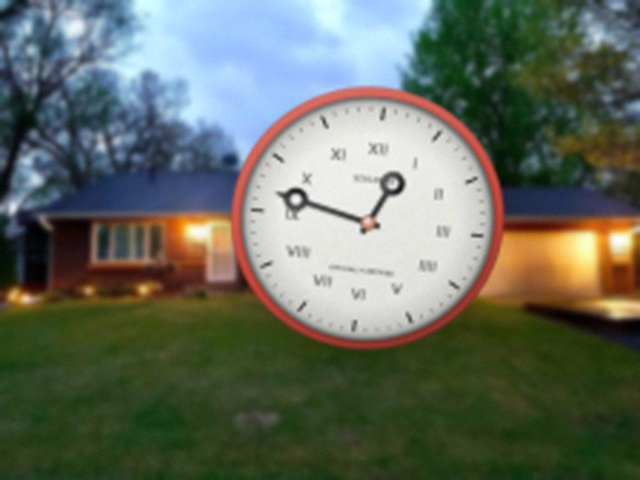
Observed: {"hour": 12, "minute": 47}
